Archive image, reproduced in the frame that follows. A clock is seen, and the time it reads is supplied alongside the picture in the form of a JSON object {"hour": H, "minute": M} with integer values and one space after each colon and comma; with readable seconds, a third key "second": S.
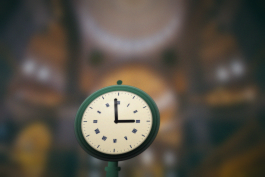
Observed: {"hour": 2, "minute": 59}
